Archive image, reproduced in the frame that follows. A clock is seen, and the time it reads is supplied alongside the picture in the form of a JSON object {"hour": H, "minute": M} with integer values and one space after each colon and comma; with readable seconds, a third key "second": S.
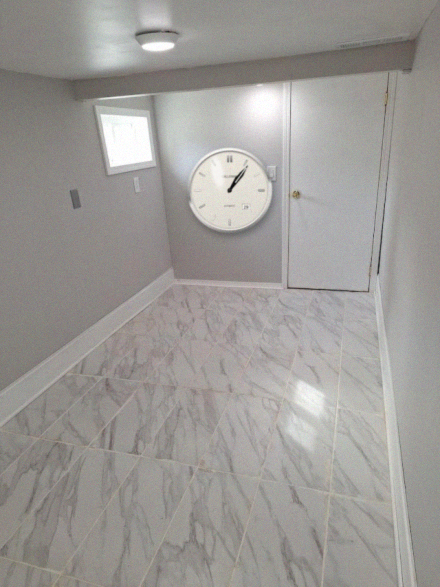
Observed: {"hour": 1, "minute": 6}
